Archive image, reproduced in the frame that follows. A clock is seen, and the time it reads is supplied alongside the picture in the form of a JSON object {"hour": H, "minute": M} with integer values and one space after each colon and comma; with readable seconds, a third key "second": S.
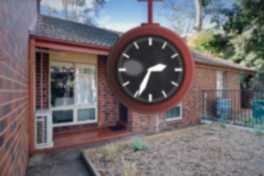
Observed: {"hour": 2, "minute": 34}
